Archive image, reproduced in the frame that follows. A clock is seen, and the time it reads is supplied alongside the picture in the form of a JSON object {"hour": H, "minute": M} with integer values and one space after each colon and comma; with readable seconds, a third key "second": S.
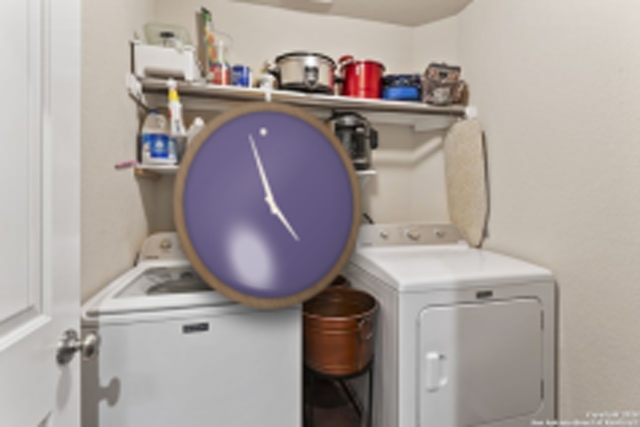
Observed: {"hour": 4, "minute": 58}
